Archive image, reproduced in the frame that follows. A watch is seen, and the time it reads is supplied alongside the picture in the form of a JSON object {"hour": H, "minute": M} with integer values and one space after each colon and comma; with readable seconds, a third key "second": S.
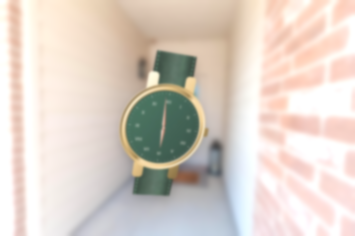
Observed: {"hour": 5, "minute": 59}
